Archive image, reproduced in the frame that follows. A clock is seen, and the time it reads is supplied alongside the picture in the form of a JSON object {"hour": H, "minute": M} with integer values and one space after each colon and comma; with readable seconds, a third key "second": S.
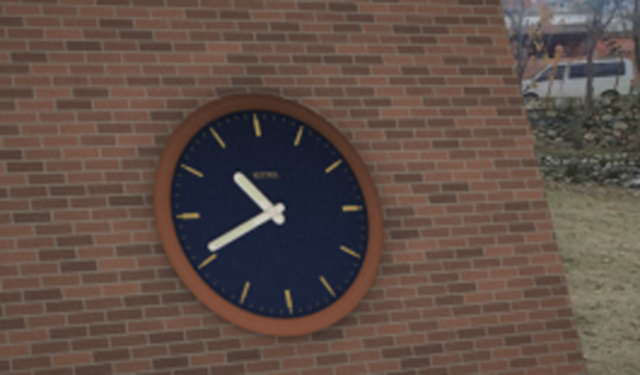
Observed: {"hour": 10, "minute": 41}
